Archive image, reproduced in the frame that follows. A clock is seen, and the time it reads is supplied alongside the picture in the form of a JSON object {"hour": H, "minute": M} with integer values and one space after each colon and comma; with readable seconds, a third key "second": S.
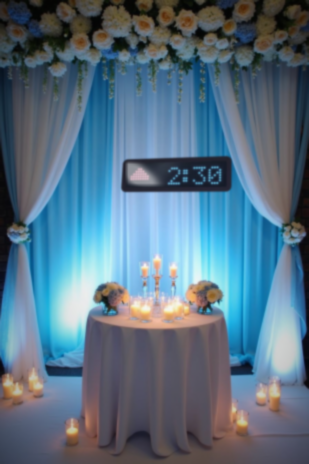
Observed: {"hour": 2, "minute": 30}
